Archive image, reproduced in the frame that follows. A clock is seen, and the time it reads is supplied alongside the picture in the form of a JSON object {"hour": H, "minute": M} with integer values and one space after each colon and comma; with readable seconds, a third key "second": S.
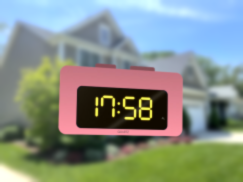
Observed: {"hour": 17, "minute": 58}
